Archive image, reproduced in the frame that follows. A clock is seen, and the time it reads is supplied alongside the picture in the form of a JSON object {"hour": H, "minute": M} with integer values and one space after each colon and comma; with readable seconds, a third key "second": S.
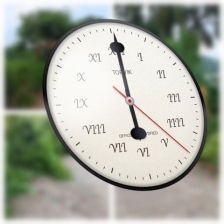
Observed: {"hour": 6, "minute": 0, "second": 23}
